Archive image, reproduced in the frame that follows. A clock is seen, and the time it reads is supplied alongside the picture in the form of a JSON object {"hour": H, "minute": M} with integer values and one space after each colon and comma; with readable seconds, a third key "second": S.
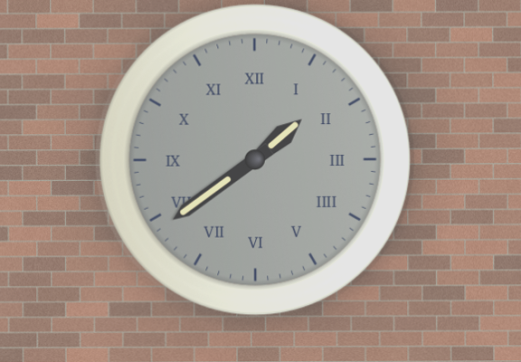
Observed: {"hour": 1, "minute": 39}
